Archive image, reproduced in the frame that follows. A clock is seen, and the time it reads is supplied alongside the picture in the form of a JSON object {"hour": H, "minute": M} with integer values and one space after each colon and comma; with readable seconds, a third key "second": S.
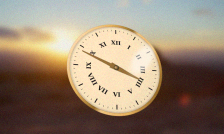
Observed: {"hour": 3, "minute": 49}
